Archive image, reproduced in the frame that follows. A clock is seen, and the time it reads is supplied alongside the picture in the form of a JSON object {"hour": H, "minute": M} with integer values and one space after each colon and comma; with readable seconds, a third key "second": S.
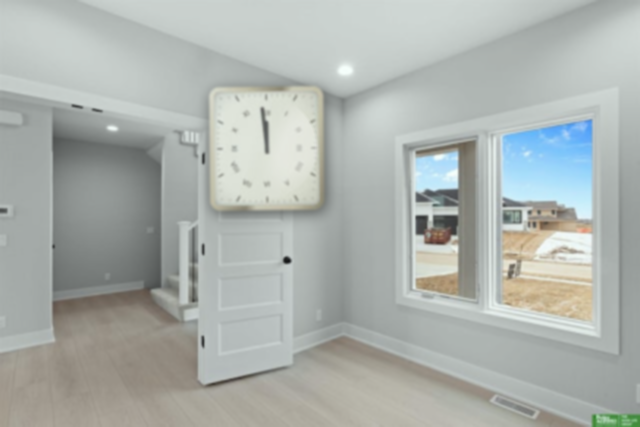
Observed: {"hour": 11, "minute": 59}
